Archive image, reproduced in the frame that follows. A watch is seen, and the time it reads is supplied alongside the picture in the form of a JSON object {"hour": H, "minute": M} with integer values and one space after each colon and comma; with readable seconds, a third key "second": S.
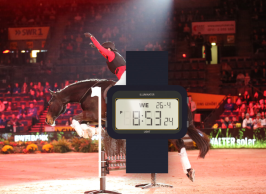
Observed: {"hour": 8, "minute": 53, "second": 24}
